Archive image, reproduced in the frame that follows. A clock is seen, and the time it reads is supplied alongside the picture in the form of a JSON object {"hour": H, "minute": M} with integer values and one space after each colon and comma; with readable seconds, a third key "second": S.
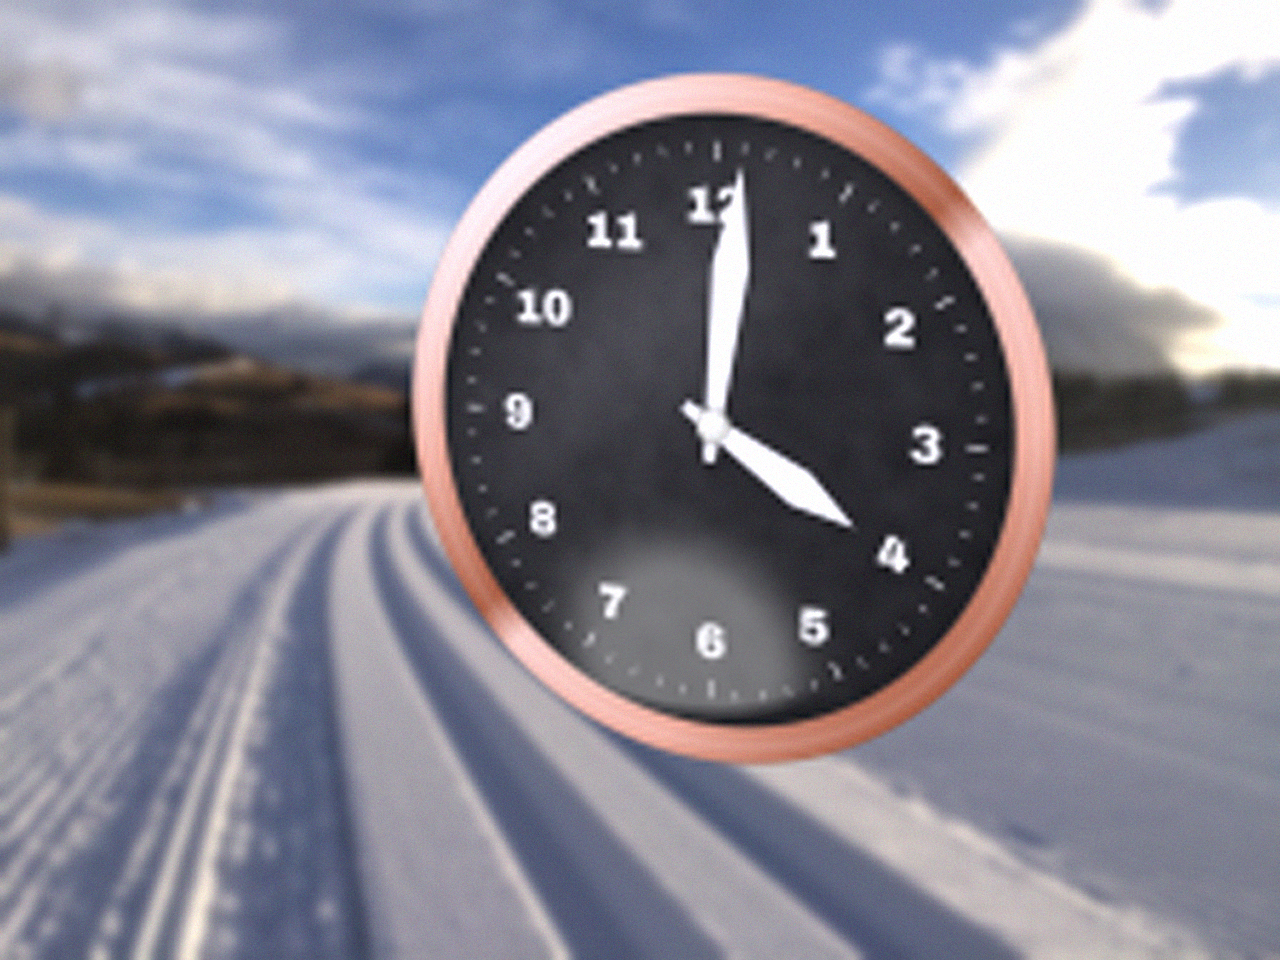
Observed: {"hour": 4, "minute": 1}
